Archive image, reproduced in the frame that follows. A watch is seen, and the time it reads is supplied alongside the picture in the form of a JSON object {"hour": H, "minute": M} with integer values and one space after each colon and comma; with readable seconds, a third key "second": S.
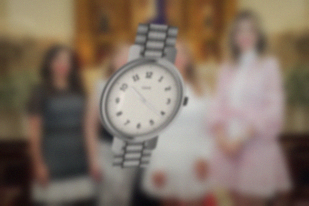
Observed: {"hour": 10, "minute": 21}
